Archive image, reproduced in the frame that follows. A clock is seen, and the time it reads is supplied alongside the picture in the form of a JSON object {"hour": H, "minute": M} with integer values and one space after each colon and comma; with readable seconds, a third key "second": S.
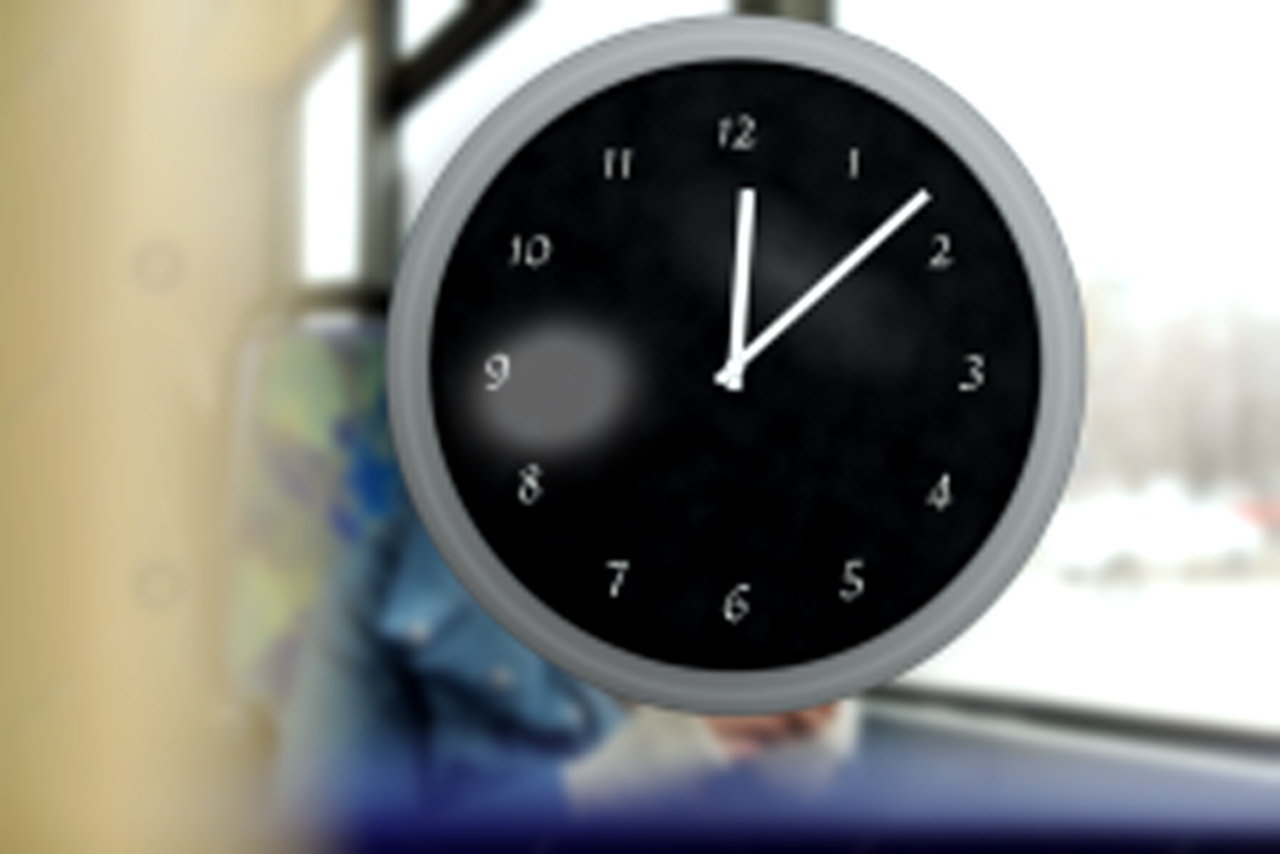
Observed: {"hour": 12, "minute": 8}
